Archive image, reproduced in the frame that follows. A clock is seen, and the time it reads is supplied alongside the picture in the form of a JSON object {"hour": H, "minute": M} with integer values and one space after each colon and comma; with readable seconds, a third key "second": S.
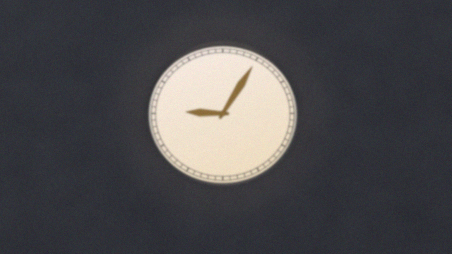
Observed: {"hour": 9, "minute": 5}
